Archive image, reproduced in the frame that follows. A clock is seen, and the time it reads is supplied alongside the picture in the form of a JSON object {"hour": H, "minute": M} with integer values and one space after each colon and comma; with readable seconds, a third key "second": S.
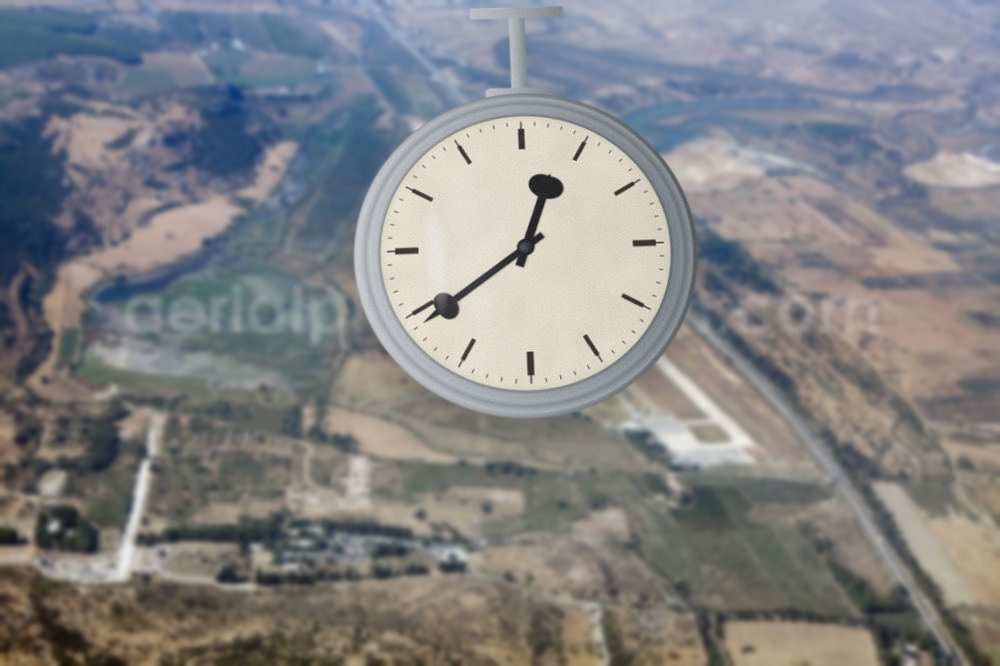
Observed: {"hour": 12, "minute": 39}
